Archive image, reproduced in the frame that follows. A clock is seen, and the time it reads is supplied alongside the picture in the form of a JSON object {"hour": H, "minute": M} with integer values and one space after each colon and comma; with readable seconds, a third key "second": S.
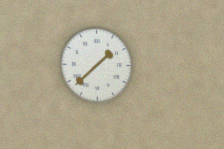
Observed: {"hour": 1, "minute": 38}
